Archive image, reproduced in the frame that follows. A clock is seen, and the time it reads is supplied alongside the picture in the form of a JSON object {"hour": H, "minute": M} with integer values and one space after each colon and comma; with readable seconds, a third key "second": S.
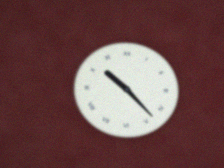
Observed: {"hour": 10, "minute": 23}
